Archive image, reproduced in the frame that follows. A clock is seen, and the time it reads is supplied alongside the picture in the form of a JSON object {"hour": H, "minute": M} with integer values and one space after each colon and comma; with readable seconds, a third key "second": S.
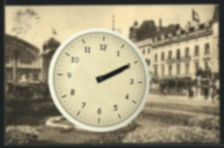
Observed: {"hour": 2, "minute": 10}
